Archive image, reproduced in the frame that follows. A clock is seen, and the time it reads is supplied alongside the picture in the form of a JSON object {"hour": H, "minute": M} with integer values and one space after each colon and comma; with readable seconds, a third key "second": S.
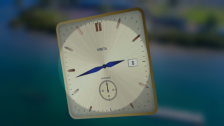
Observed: {"hour": 2, "minute": 43}
